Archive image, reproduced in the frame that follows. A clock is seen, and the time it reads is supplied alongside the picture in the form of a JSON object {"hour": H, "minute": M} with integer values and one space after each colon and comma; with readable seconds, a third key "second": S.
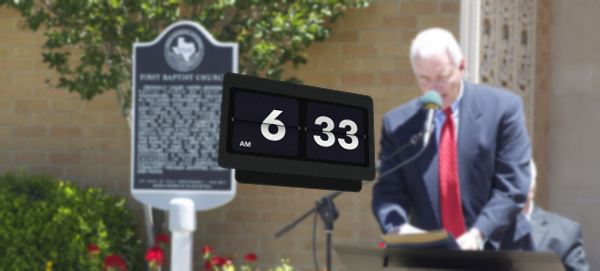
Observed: {"hour": 6, "minute": 33}
